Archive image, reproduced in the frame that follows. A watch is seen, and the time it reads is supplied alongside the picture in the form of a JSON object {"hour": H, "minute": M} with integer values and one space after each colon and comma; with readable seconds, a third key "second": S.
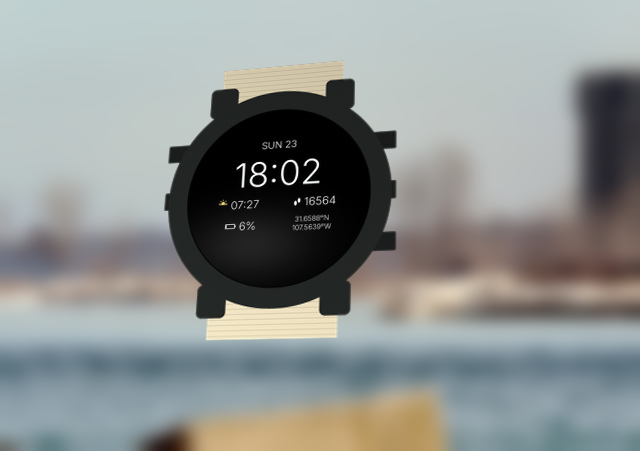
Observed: {"hour": 18, "minute": 2}
